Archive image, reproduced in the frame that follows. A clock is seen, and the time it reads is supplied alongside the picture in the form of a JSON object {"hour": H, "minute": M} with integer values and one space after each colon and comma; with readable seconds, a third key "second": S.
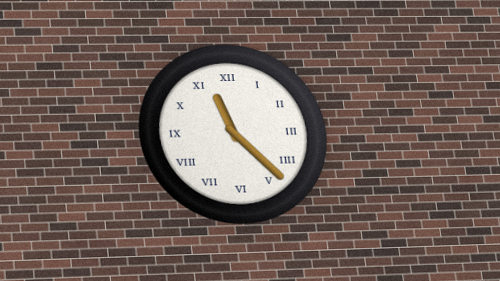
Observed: {"hour": 11, "minute": 23}
